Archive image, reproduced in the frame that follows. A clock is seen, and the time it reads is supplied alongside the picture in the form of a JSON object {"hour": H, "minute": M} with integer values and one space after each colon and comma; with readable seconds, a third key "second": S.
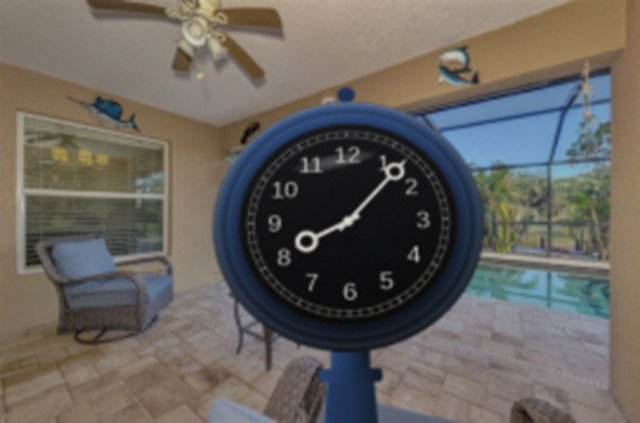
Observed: {"hour": 8, "minute": 7}
